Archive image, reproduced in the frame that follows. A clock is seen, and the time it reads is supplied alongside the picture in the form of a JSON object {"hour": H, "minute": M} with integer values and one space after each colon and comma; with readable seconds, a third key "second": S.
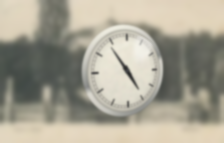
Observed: {"hour": 4, "minute": 54}
